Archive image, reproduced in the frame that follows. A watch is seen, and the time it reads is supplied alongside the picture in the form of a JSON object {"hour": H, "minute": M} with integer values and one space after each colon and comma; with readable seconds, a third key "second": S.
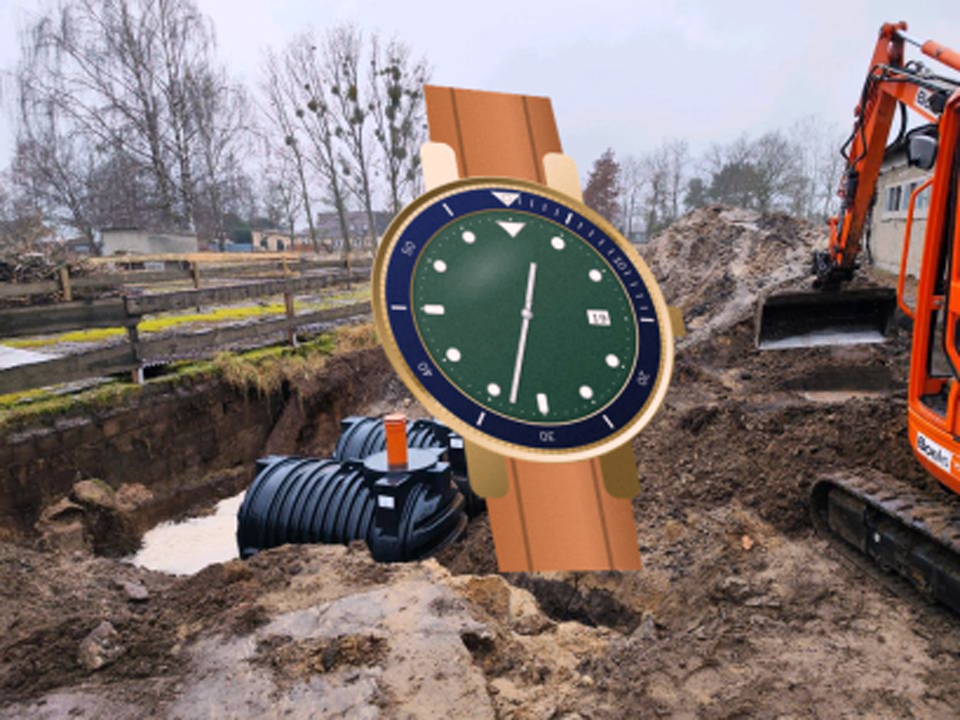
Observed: {"hour": 12, "minute": 33}
